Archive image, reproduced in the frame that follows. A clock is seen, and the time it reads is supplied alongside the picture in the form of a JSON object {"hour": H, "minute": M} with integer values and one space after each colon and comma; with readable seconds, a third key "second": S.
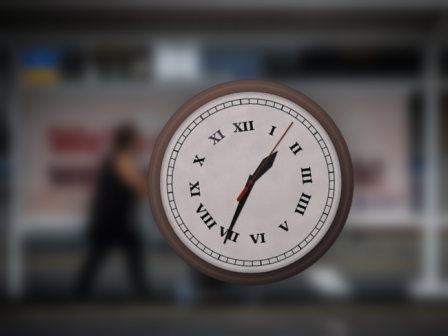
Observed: {"hour": 1, "minute": 35, "second": 7}
